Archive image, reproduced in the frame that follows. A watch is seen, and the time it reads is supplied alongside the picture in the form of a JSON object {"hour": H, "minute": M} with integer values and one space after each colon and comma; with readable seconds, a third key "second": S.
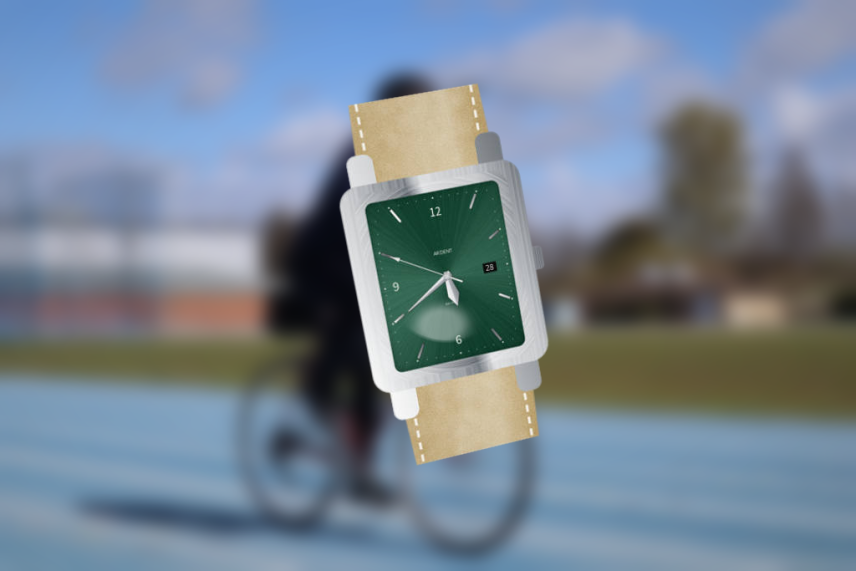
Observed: {"hour": 5, "minute": 39, "second": 50}
